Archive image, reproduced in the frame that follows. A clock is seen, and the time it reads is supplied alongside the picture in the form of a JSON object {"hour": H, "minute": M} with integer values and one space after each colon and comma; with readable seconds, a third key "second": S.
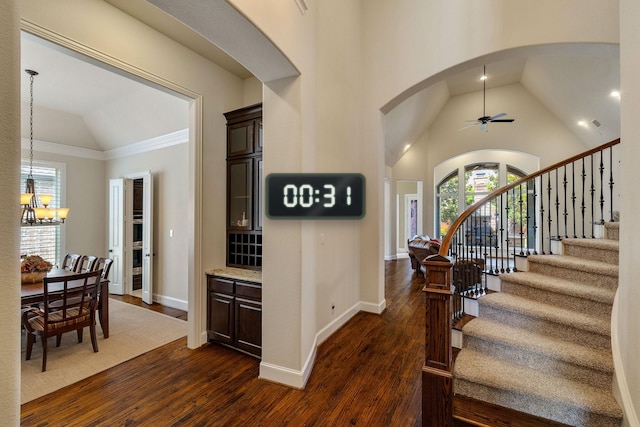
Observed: {"hour": 0, "minute": 31}
